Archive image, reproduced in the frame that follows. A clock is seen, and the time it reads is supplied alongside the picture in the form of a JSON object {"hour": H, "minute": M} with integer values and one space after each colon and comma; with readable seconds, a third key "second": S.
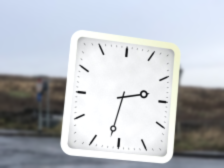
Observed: {"hour": 2, "minute": 32}
